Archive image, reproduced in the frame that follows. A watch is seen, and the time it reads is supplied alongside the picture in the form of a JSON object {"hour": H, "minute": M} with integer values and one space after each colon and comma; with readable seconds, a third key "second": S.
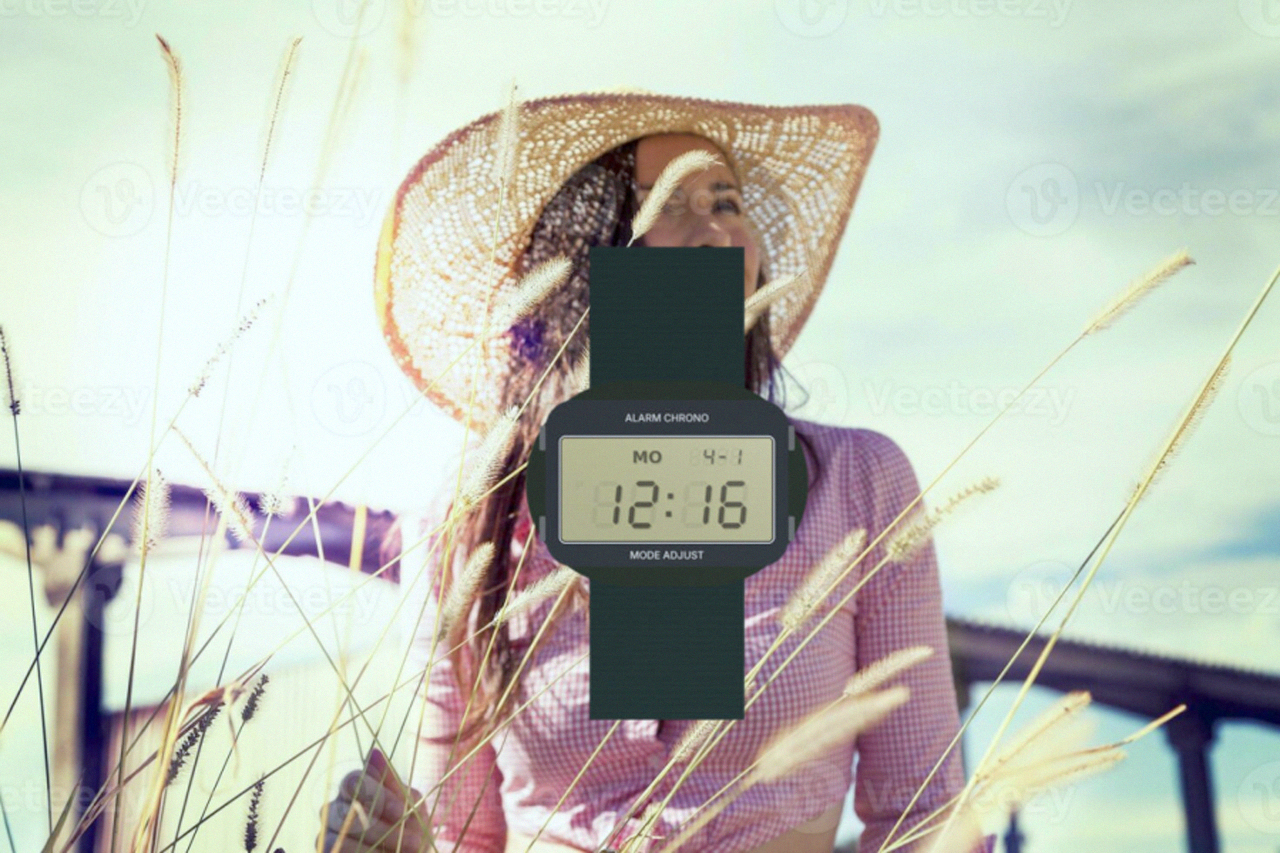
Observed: {"hour": 12, "minute": 16}
